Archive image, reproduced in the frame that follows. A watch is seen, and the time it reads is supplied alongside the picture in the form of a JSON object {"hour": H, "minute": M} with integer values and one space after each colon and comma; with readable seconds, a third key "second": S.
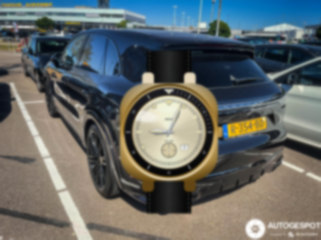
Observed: {"hour": 9, "minute": 4}
